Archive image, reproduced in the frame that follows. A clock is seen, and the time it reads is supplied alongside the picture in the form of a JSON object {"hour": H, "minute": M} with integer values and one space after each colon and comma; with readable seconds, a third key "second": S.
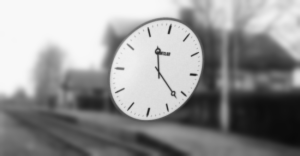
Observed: {"hour": 11, "minute": 22}
